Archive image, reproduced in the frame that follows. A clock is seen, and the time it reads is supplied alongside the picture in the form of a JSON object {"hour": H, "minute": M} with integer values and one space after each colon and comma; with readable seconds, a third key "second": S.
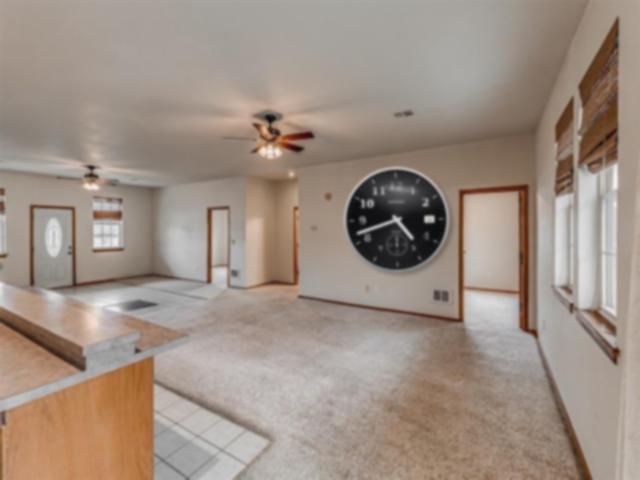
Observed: {"hour": 4, "minute": 42}
